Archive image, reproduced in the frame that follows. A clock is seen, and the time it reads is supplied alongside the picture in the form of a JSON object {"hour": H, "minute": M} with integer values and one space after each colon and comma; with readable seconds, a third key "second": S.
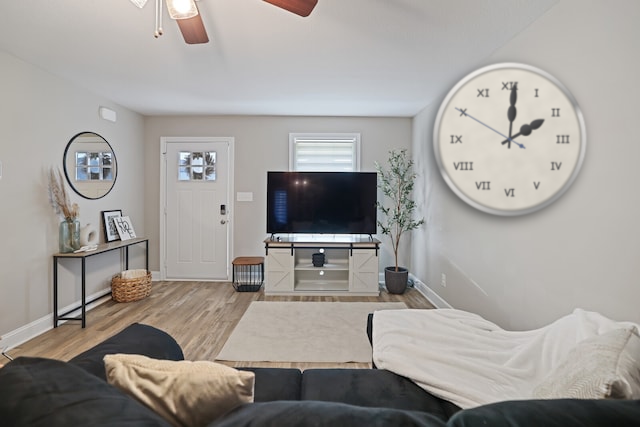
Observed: {"hour": 2, "minute": 0, "second": 50}
